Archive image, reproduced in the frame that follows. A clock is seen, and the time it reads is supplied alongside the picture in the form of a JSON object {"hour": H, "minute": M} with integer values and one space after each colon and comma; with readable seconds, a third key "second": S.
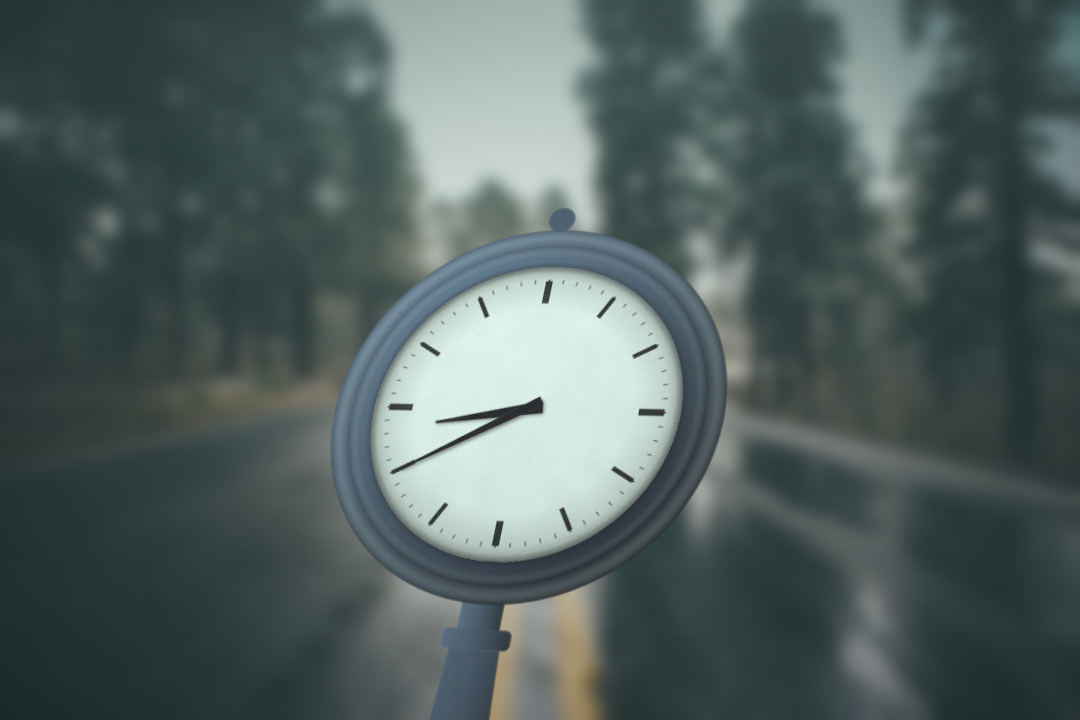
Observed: {"hour": 8, "minute": 40}
